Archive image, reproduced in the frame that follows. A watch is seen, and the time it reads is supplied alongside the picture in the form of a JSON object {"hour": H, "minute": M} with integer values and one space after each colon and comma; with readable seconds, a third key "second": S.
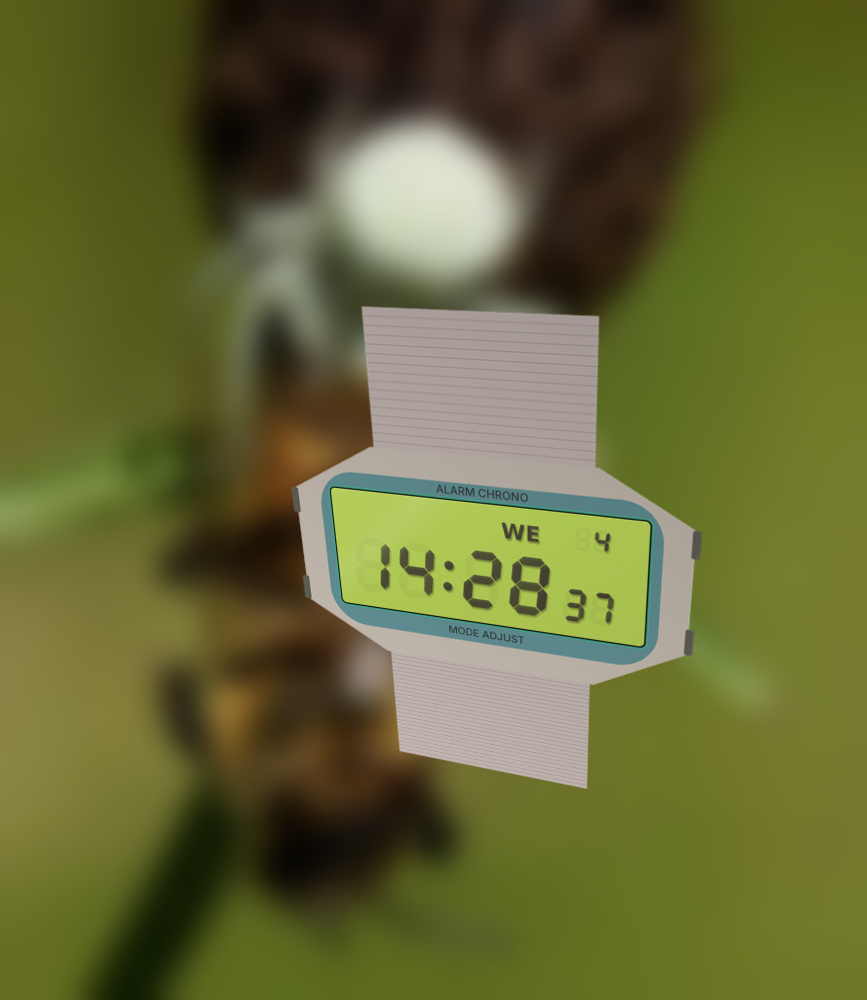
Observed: {"hour": 14, "minute": 28, "second": 37}
